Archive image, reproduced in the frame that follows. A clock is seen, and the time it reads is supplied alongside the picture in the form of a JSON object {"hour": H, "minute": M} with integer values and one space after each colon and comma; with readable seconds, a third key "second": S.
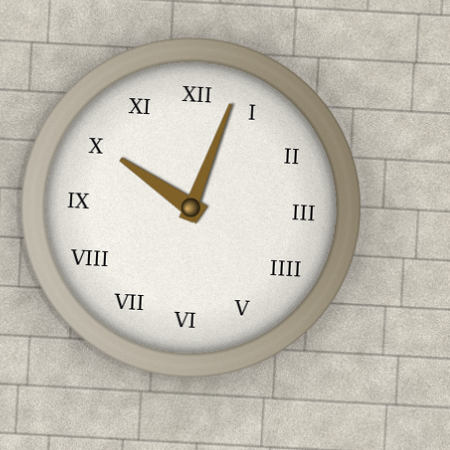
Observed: {"hour": 10, "minute": 3}
